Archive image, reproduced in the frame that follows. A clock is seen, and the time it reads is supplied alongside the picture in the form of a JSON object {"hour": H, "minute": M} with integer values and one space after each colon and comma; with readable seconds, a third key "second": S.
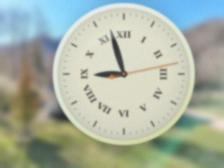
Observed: {"hour": 8, "minute": 57, "second": 13}
